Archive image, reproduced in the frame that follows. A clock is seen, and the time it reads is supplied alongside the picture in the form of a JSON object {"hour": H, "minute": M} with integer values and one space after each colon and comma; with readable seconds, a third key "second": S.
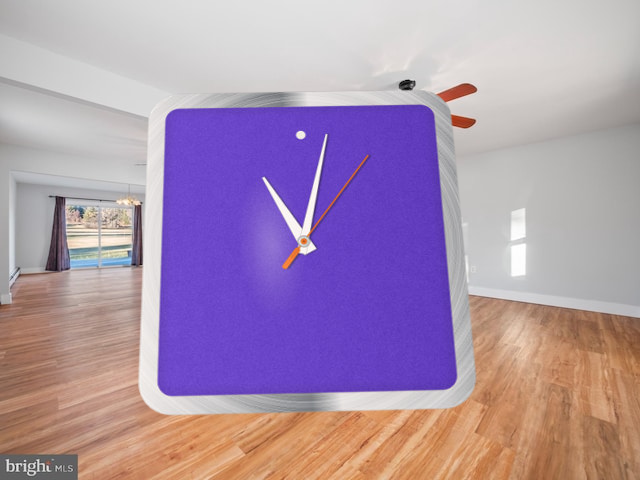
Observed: {"hour": 11, "minute": 2, "second": 6}
